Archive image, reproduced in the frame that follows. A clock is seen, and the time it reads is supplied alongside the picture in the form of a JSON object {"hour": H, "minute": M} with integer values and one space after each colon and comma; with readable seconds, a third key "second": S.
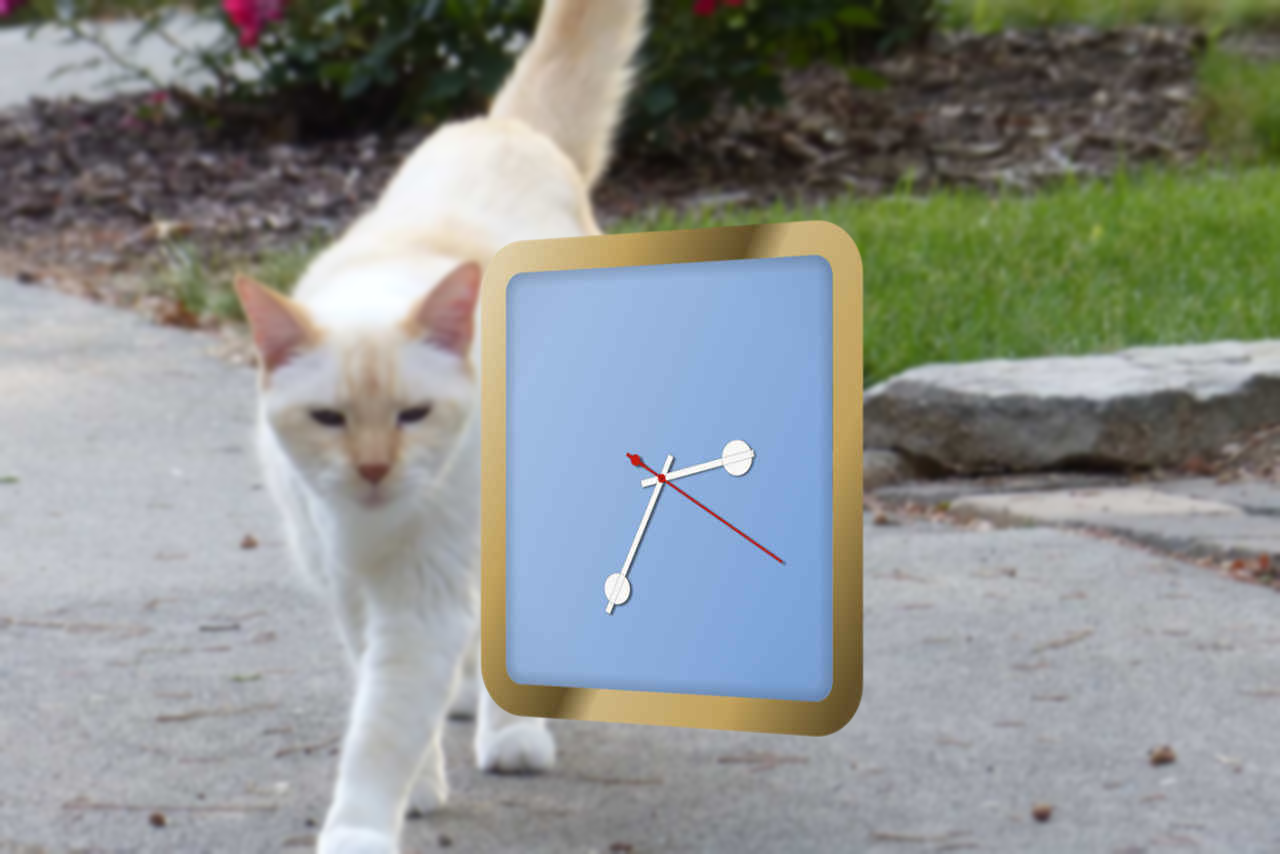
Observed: {"hour": 2, "minute": 34, "second": 20}
